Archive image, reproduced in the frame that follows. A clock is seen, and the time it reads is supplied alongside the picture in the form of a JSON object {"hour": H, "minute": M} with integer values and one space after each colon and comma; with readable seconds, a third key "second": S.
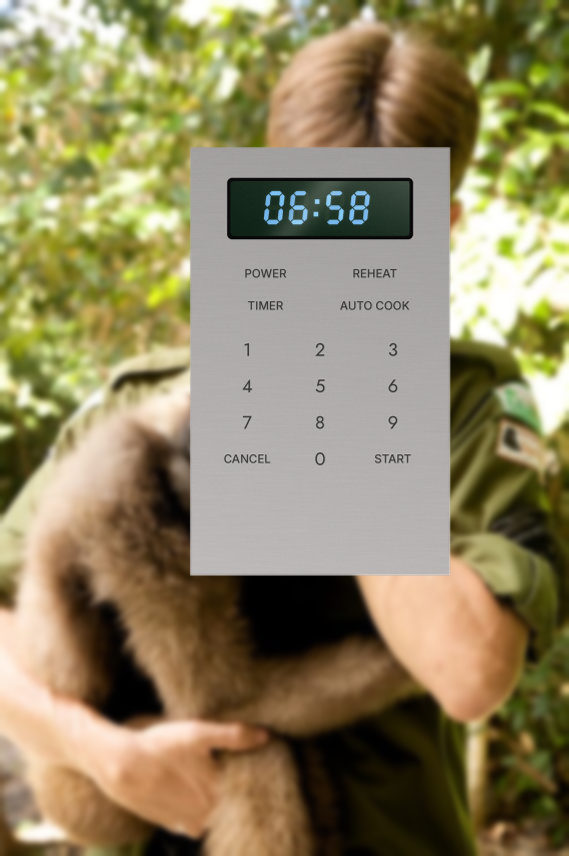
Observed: {"hour": 6, "minute": 58}
